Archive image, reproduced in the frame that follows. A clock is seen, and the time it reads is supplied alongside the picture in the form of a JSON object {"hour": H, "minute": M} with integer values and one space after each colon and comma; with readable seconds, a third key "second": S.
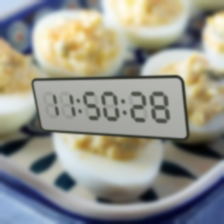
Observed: {"hour": 11, "minute": 50, "second": 28}
